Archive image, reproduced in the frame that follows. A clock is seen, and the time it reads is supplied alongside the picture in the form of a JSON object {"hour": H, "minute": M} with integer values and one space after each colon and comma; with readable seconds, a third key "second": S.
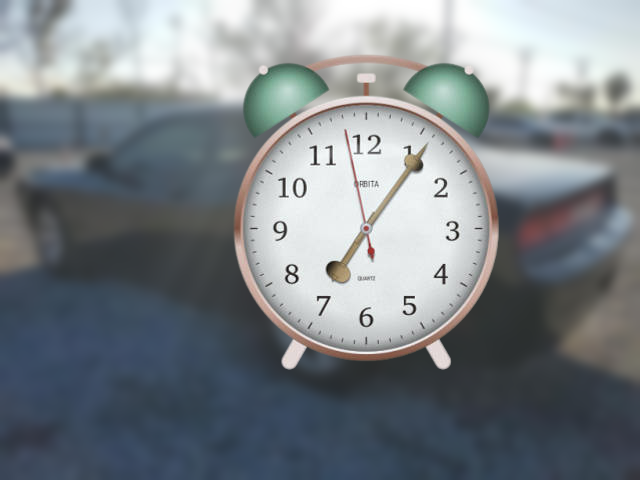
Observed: {"hour": 7, "minute": 5, "second": 58}
